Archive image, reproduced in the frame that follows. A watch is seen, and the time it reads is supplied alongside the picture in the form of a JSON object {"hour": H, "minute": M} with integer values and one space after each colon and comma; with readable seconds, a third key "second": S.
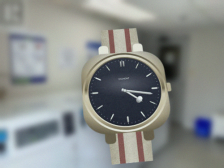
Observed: {"hour": 4, "minute": 17}
